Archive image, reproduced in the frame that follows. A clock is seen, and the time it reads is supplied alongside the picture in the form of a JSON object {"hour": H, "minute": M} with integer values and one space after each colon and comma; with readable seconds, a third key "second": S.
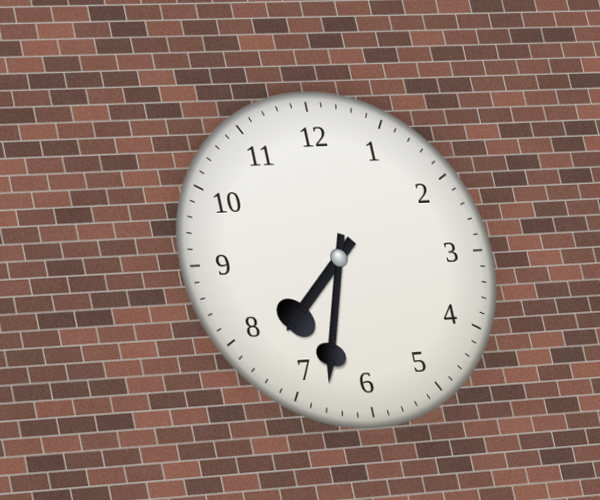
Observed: {"hour": 7, "minute": 33}
